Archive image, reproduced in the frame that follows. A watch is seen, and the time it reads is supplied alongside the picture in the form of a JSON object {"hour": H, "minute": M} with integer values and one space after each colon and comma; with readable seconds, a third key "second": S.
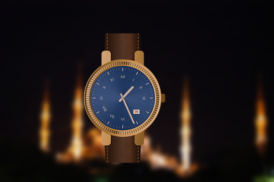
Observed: {"hour": 1, "minute": 26}
